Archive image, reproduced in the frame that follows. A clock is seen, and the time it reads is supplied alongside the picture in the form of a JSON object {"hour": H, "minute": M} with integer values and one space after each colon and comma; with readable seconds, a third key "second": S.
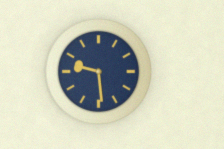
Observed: {"hour": 9, "minute": 29}
